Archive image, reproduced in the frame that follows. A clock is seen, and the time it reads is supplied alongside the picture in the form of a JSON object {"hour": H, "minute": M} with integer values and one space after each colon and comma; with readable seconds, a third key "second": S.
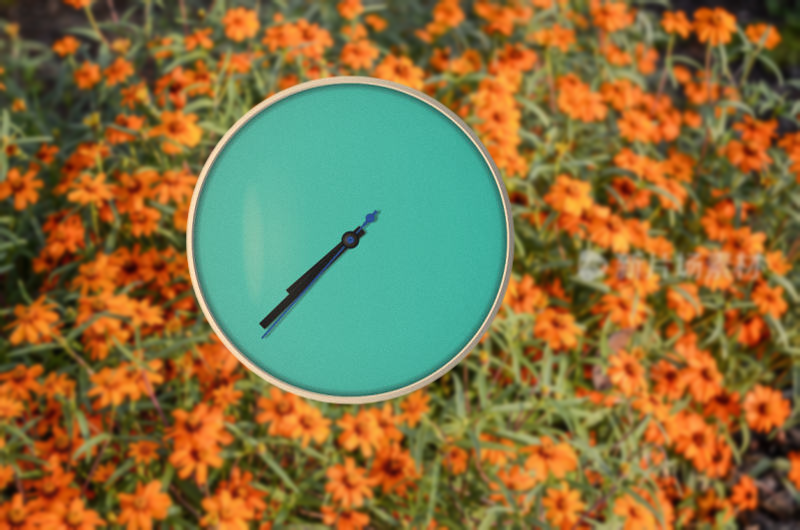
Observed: {"hour": 7, "minute": 37, "second": 37}
